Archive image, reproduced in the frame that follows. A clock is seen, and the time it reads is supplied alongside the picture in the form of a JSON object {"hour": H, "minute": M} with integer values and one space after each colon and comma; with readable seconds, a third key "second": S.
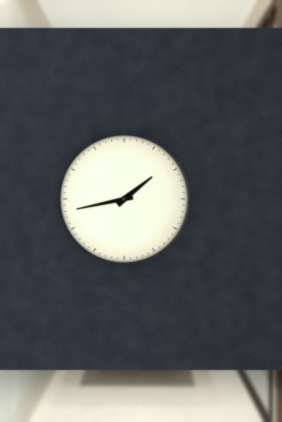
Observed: {"hour": 1, "minute": 43}
